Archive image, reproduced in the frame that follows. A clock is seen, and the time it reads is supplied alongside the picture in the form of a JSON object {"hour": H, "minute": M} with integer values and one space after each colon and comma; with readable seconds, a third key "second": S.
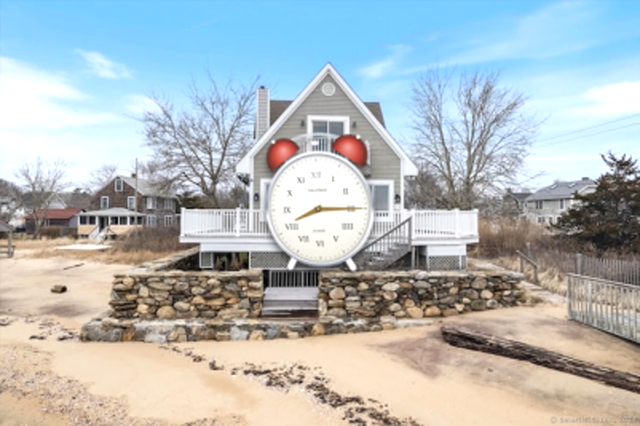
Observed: {"hour": 8, "minute": 15}
